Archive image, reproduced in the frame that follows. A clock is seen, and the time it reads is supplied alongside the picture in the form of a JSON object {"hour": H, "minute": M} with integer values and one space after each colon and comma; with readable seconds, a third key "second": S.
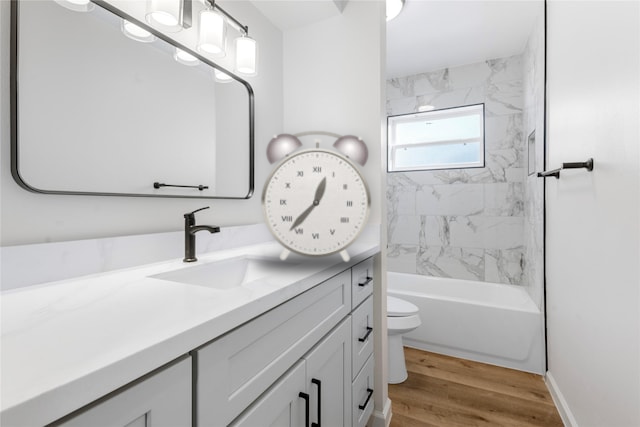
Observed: {"hour": 12, "minute": 37}
